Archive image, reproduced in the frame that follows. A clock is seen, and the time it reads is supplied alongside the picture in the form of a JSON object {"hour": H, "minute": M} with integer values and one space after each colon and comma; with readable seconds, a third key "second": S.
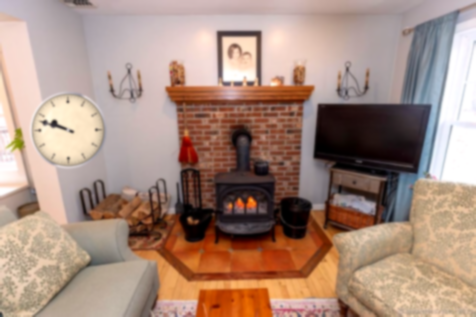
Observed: {"hour": 9, "minute": 48}
